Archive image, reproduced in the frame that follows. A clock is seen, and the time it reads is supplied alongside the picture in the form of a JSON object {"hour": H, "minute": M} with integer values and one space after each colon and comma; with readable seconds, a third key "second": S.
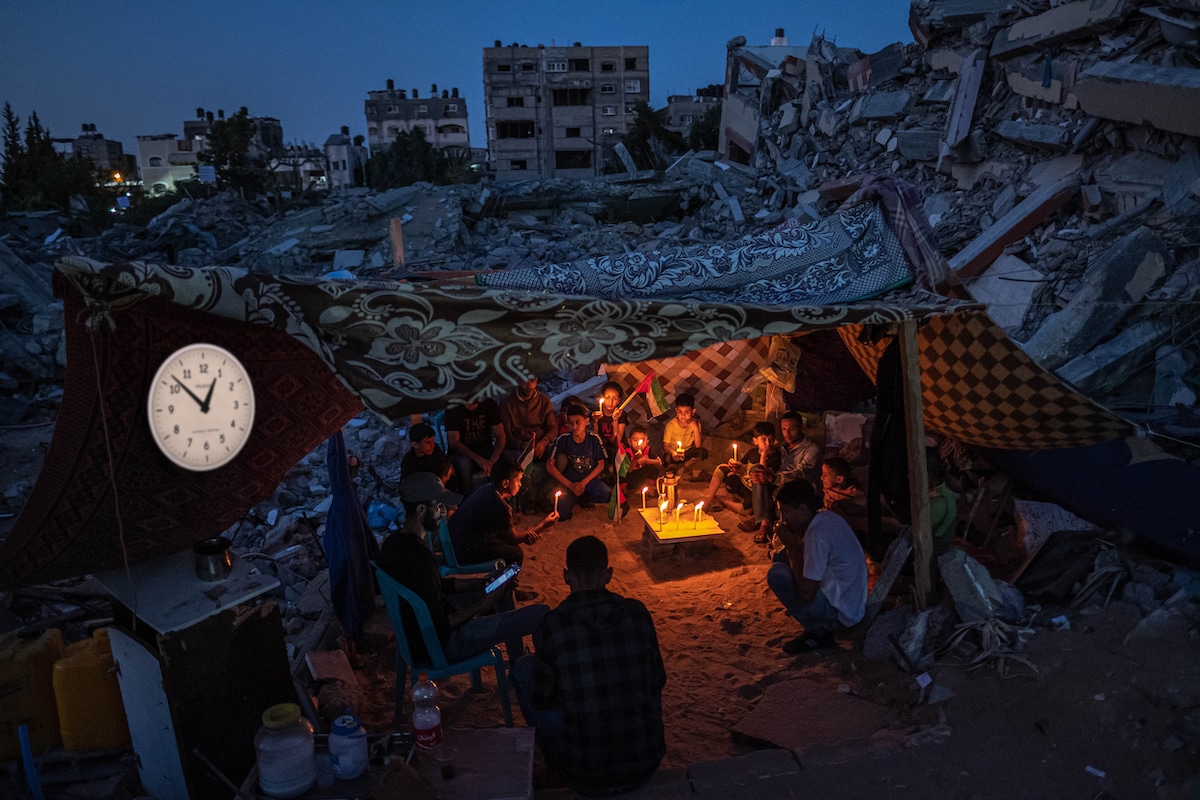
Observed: {"hour": 12, "minute": 52}
